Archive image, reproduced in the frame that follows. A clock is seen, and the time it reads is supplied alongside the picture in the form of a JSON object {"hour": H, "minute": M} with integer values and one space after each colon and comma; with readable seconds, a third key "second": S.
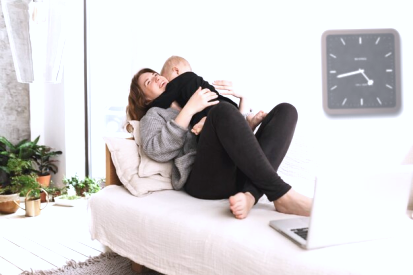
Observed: {"hour": 4, "minute": 43}
